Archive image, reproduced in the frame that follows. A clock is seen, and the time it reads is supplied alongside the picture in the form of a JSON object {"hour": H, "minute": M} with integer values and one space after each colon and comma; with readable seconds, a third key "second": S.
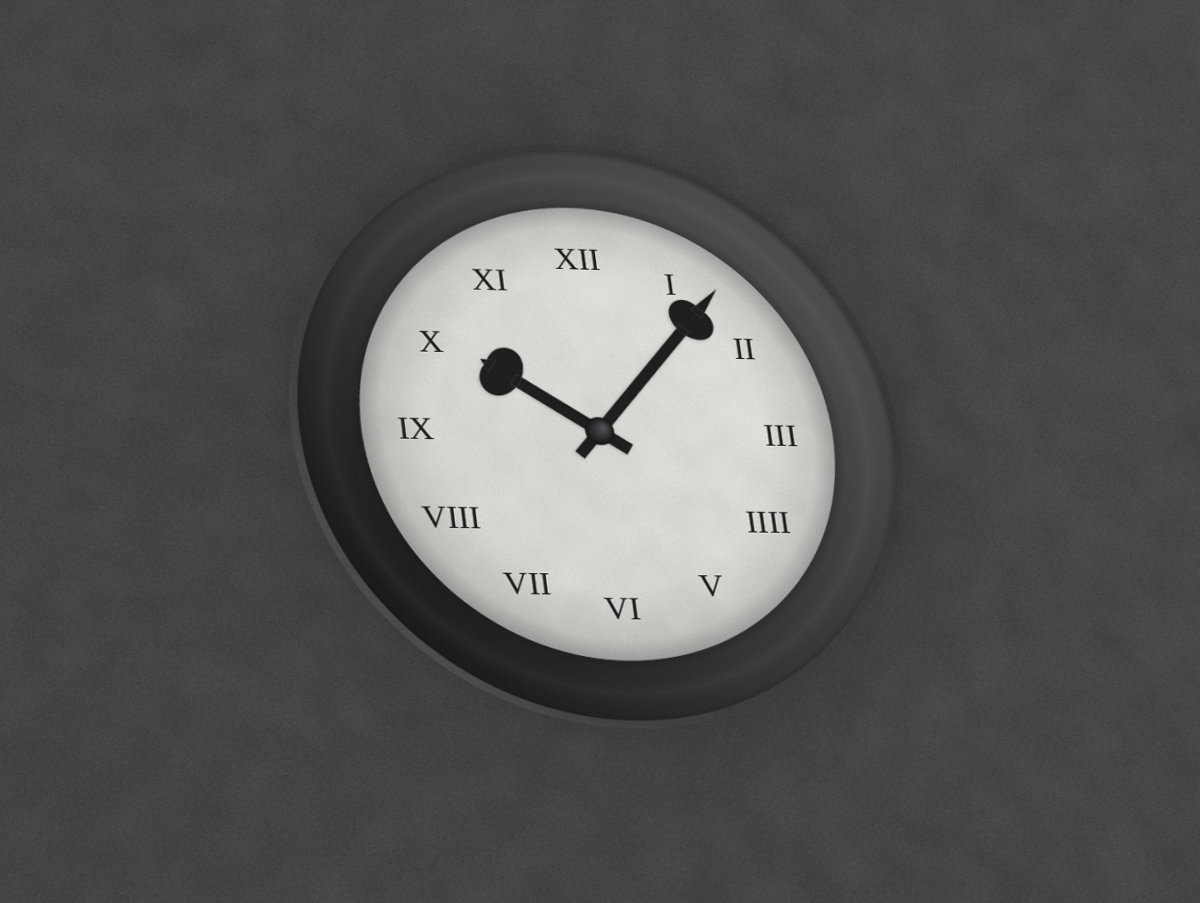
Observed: {"hour": 10, "minute": 7}
